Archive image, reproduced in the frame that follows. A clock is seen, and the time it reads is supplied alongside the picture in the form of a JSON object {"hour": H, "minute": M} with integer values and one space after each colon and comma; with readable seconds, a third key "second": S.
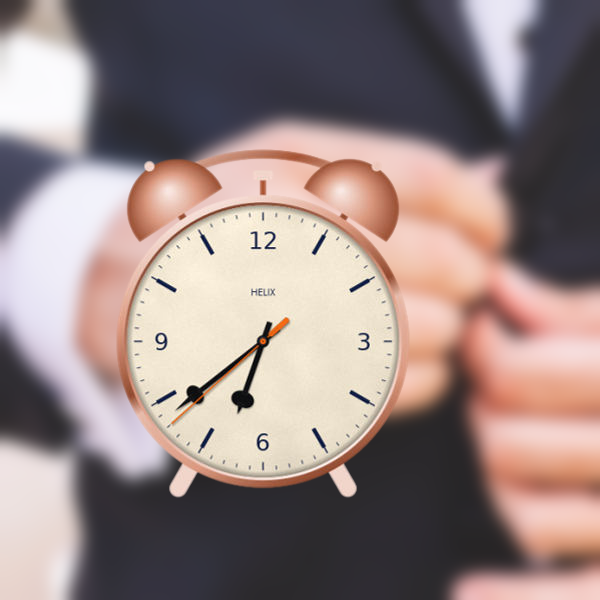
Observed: {"hour": 6, "minute": 38, "second": 38}
